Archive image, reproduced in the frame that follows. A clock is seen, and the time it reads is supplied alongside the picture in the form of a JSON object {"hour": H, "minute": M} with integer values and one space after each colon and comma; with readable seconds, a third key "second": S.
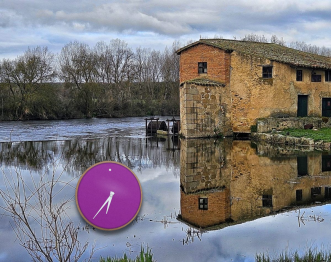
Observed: {"hour": 6, "minute": 37}
